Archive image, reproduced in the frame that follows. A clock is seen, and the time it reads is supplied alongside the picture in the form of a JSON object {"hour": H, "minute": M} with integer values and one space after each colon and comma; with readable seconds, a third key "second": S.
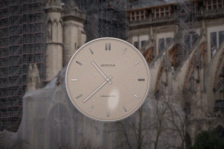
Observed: {"hour": 10, "minute": 38}
